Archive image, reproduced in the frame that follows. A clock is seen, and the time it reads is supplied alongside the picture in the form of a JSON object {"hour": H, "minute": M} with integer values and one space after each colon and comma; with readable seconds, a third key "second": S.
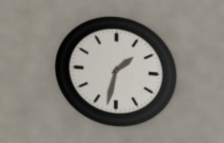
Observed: {"hour": 1, "minute": 32}
